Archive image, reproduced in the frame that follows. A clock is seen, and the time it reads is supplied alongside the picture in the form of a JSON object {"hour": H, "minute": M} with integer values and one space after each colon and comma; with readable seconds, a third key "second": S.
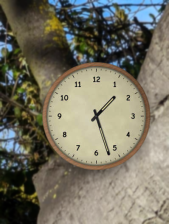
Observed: {"hour": 1, "minute": 27}
